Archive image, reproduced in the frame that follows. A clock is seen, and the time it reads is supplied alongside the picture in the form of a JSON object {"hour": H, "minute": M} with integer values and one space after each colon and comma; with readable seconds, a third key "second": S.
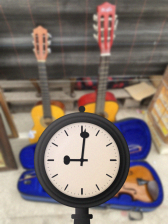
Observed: {"hour": 9, "minute": 1}
